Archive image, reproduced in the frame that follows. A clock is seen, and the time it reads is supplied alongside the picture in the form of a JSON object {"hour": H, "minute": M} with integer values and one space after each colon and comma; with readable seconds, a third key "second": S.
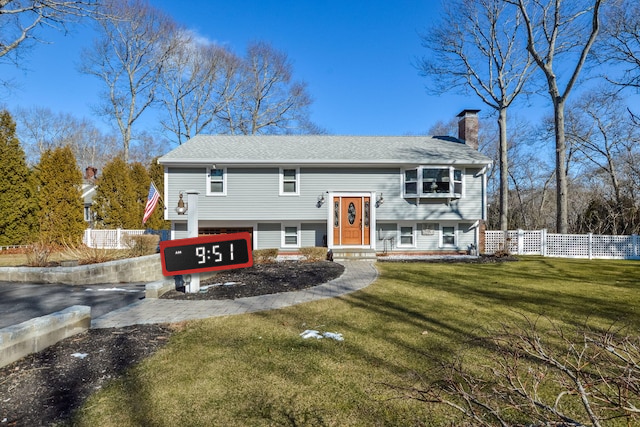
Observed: {"hour": 9, "minute": 51}
